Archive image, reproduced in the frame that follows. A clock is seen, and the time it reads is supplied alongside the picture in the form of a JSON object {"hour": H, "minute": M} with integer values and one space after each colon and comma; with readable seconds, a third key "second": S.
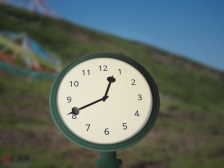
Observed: {"hour": 12, "minute": 41}
